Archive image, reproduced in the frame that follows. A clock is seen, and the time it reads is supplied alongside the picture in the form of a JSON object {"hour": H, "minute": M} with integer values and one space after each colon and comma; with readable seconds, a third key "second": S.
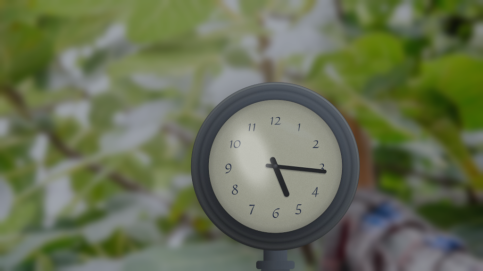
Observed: {"hour": 5, "minute": 16}
